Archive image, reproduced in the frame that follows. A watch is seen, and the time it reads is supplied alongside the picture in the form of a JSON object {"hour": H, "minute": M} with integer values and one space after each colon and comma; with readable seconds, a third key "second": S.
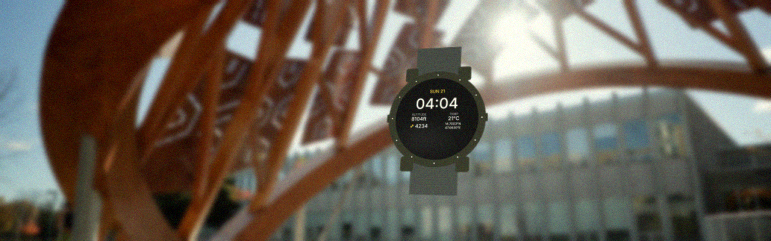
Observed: {"hour": 4, "minute": 4}
